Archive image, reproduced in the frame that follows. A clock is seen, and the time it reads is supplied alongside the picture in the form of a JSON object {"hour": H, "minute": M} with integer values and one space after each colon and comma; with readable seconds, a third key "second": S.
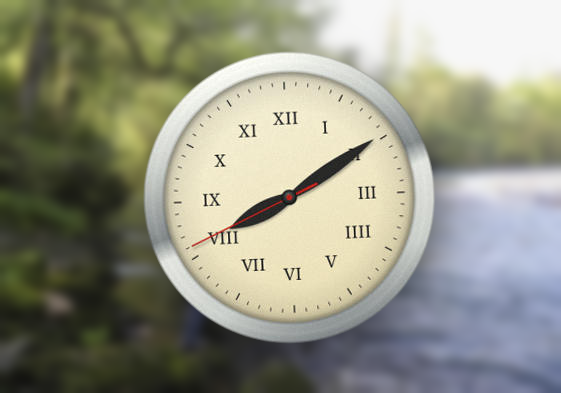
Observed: {"hour": 8, "minute": 9, "second": 41}
